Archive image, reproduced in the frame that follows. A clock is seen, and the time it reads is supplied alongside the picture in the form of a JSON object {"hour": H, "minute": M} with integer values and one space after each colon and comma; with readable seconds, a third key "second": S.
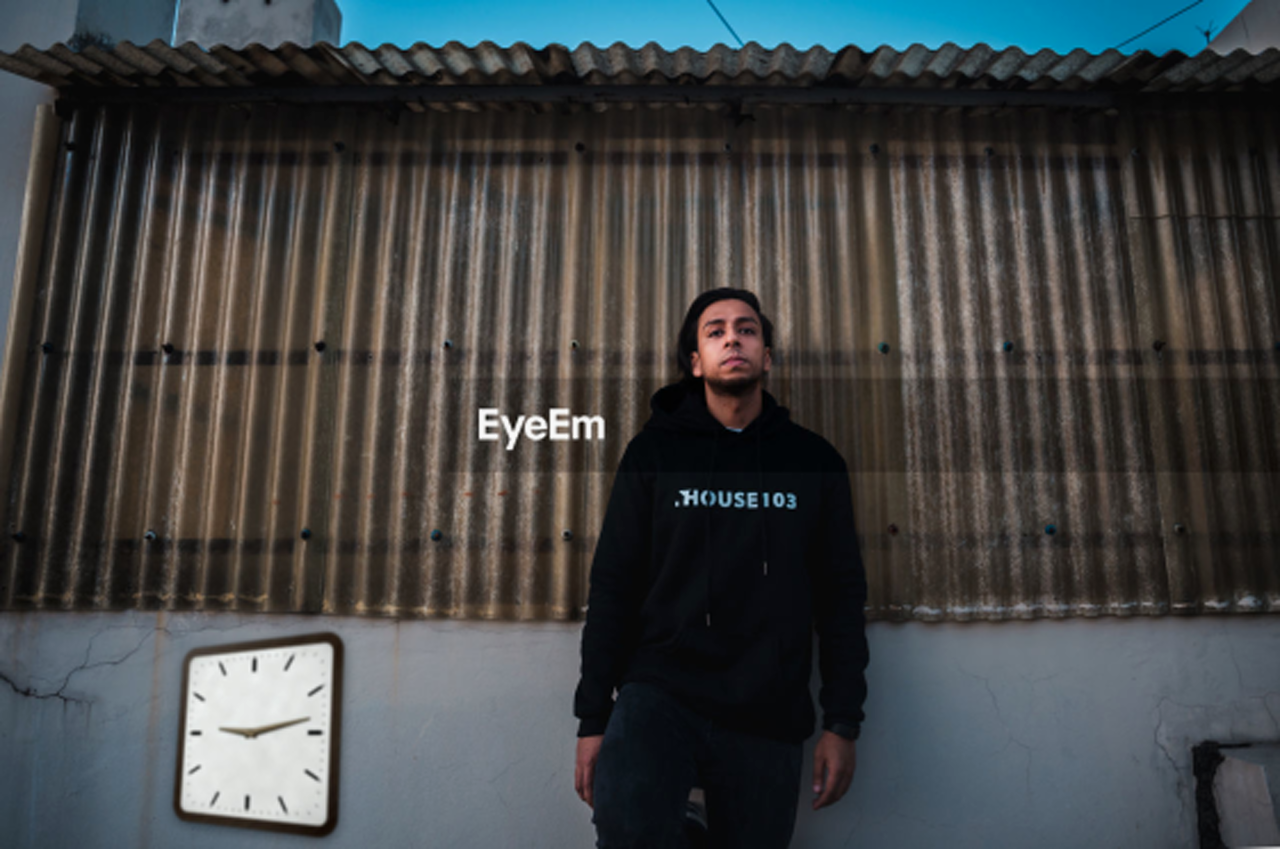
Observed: {"hour": 9, "minute": 13}
